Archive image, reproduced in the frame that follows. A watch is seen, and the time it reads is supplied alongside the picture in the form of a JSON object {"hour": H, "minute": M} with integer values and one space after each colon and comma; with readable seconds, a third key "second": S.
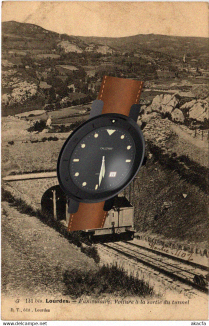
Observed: {"hour": 5, "minute": 29}
